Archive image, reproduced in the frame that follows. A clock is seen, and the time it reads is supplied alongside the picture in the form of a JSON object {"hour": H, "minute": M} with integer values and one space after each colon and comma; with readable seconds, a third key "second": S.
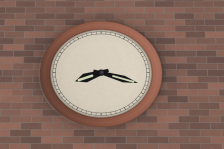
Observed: {"hour": 8, "minute": 18}
